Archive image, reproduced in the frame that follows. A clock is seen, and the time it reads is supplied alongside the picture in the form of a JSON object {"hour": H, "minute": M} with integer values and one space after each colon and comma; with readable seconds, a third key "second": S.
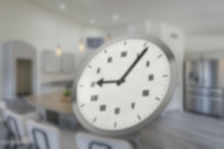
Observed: {"hour": 9, "minute": 6}
